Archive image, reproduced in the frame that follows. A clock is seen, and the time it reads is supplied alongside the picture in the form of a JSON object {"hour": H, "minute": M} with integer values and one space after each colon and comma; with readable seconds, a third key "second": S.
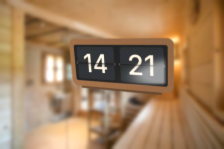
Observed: {"hour": 14, "minute": 21}
